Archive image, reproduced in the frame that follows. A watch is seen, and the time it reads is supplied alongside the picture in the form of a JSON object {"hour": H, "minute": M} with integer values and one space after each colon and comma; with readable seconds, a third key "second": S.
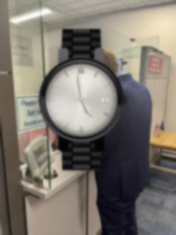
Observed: {"hour": 4, "minute": 59}
